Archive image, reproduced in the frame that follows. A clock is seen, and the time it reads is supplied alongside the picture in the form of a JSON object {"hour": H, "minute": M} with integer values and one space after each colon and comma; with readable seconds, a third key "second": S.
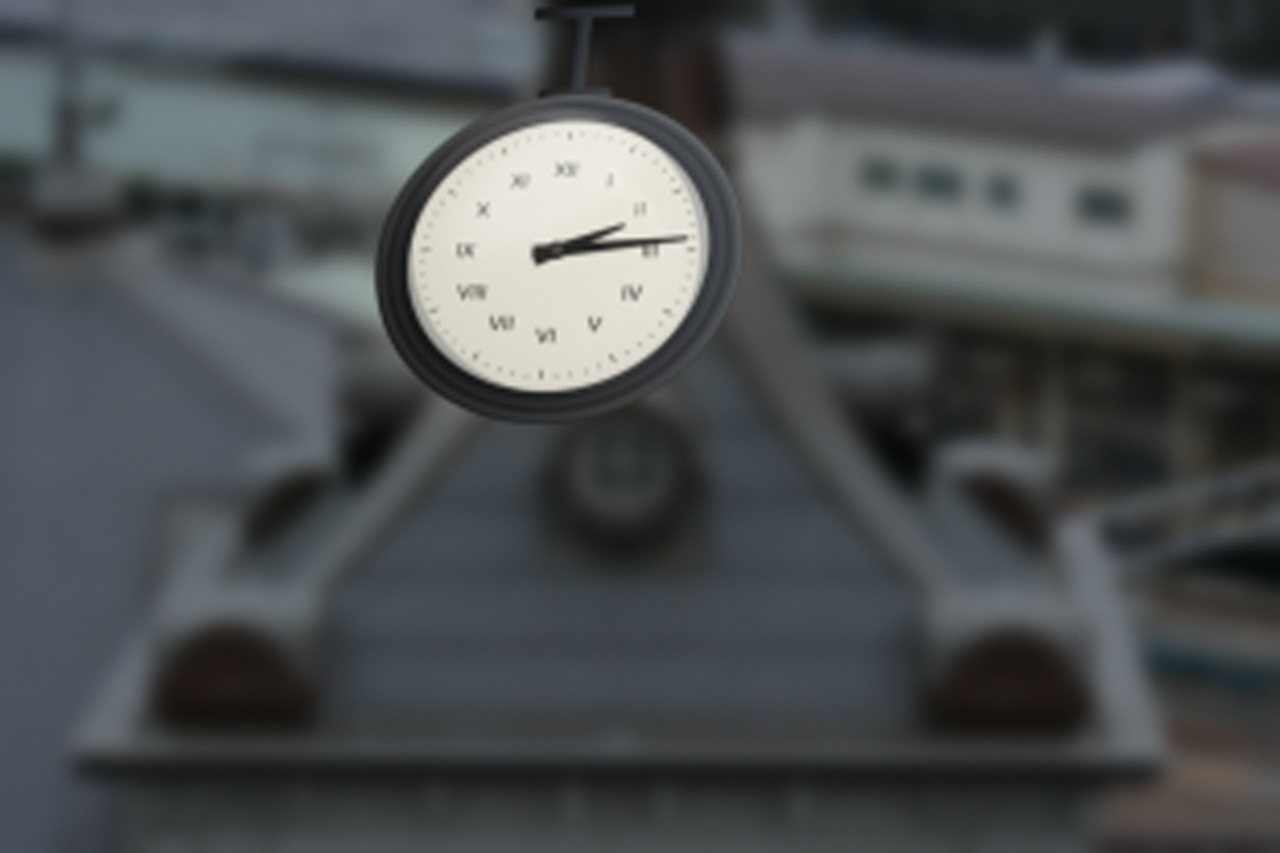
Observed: {"hour": 2, "minute": 14}
